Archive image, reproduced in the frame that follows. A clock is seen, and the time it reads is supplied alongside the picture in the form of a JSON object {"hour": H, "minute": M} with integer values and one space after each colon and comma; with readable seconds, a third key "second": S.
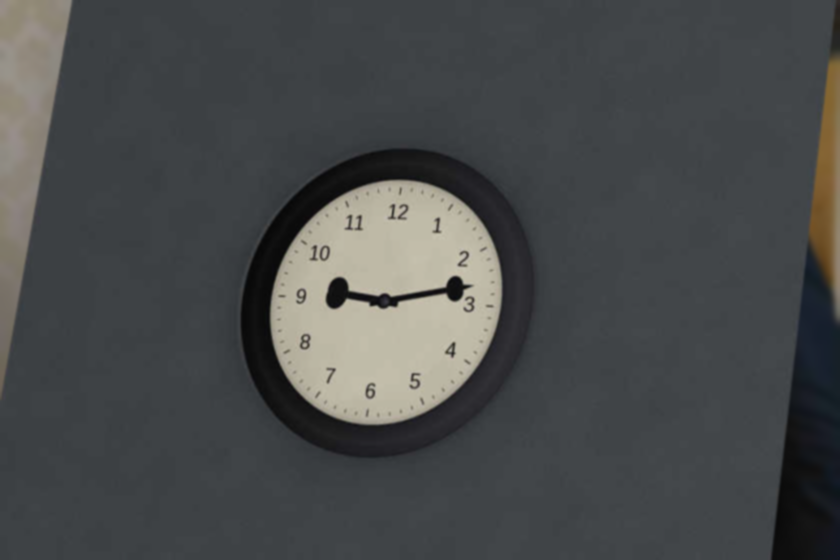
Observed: {"hour": 9, "minute": 13}
